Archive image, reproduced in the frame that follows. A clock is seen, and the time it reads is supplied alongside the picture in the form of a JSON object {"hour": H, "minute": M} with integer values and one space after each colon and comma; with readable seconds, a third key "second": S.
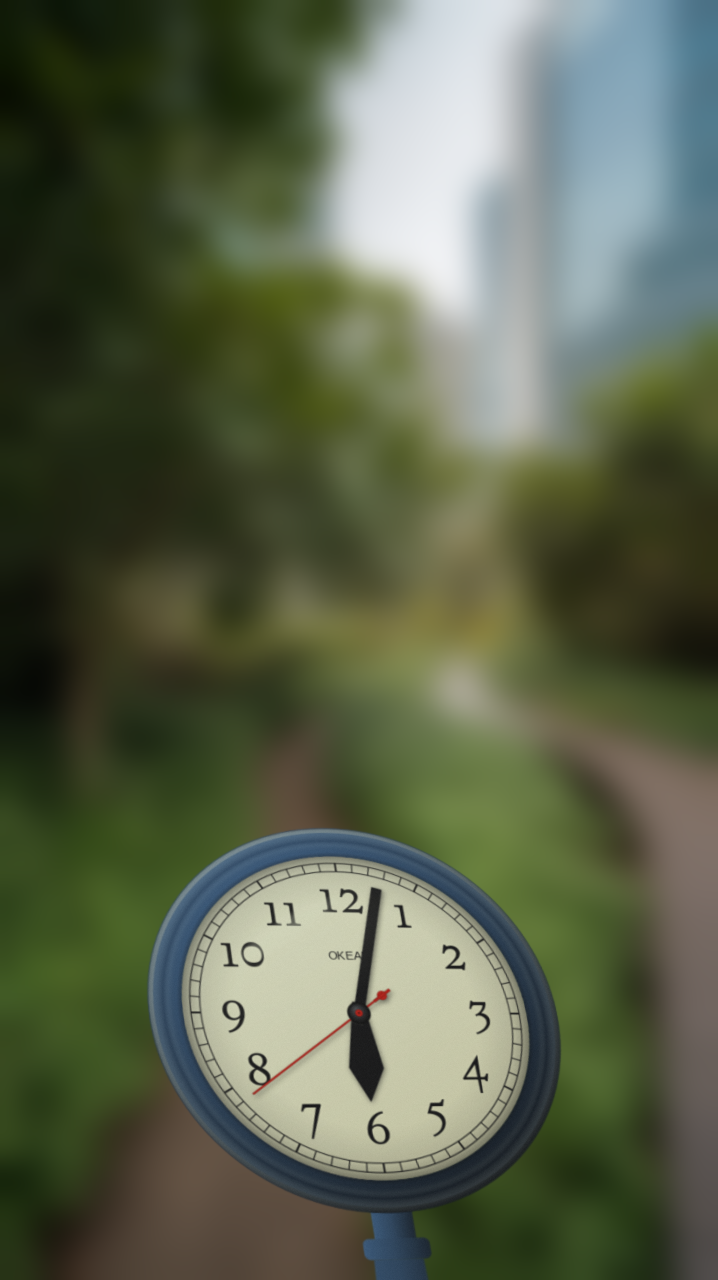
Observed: {"hour": 6, "minute": 2, "second": 39}
